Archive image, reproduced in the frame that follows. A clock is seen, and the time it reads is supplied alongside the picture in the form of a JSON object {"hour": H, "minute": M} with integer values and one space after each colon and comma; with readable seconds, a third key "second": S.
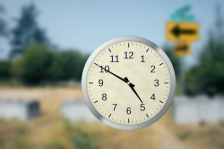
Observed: {"hour": 4, "minute": 50}
